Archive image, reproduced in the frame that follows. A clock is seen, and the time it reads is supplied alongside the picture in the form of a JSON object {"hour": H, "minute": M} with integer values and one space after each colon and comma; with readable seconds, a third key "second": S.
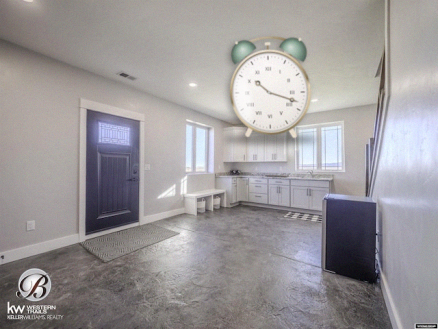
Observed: {"hour": 10, "minute": 18}
